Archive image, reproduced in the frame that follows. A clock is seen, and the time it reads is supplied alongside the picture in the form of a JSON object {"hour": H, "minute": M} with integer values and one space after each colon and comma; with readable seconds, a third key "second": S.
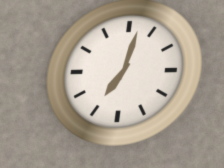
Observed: {"hour": 7, "minute": 2}
